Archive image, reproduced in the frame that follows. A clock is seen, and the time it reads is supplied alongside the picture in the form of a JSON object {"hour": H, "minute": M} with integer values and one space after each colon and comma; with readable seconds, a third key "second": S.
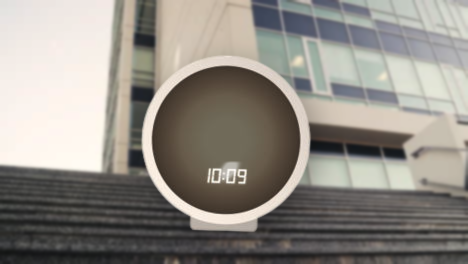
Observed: {"hour": 10, "minute": 9}
